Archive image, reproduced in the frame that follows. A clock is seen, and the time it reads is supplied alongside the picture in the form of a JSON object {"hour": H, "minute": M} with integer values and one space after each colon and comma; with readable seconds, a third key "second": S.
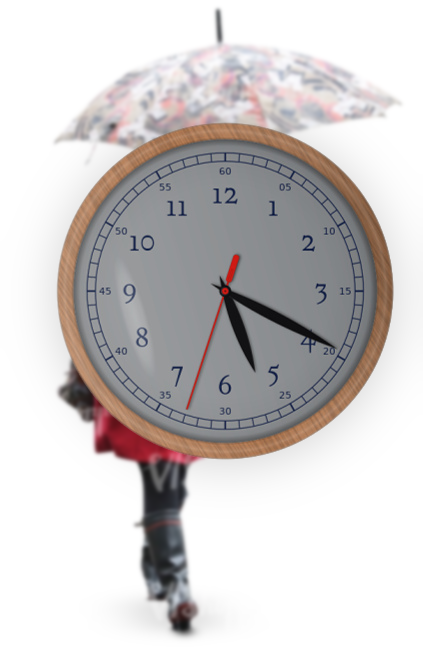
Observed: {"hour": 5, "minute": 19, "second": 33}
